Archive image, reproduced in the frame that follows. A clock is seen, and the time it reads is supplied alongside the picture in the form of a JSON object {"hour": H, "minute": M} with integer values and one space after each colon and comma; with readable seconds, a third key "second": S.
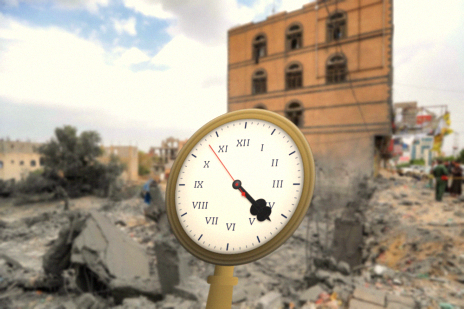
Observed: {"hour": 4, "minute": 21, "second": 53}
